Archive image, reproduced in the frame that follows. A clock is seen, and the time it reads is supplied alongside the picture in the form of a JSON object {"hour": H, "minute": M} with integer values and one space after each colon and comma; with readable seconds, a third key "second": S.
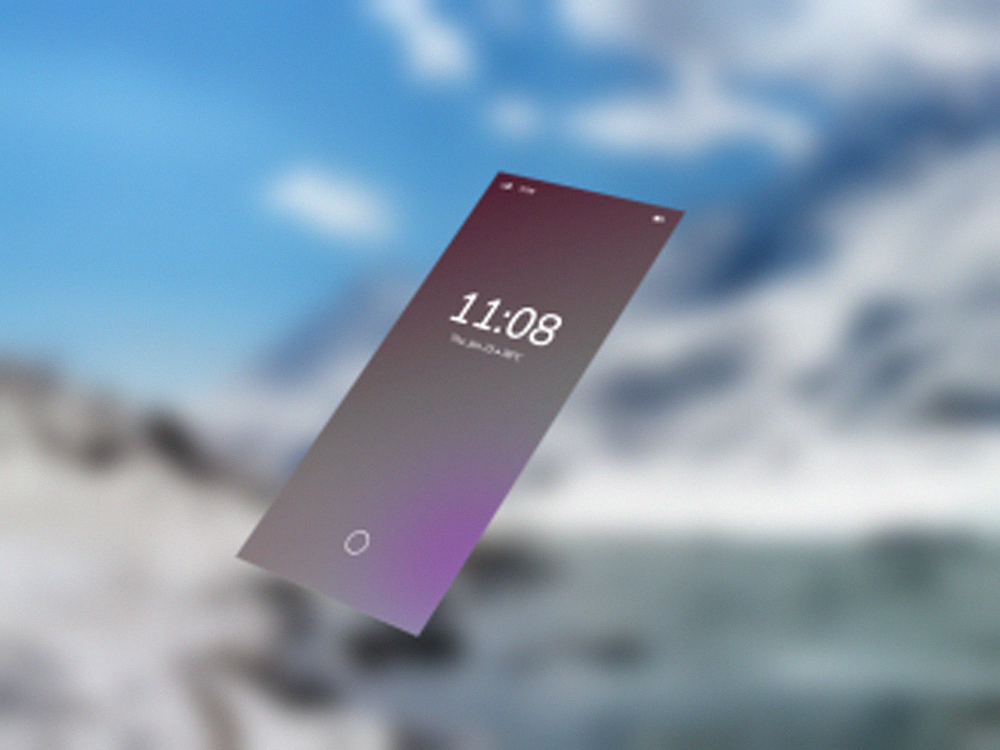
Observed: {"hour": 11, "minute": 8}
